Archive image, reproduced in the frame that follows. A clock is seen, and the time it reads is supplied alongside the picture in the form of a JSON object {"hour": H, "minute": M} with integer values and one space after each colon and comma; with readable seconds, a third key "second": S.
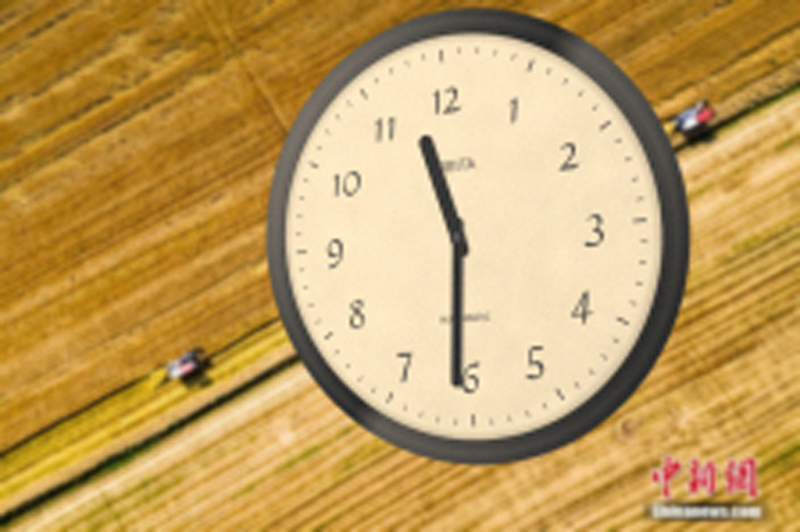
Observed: {"hour": 11, "minute": 31}
